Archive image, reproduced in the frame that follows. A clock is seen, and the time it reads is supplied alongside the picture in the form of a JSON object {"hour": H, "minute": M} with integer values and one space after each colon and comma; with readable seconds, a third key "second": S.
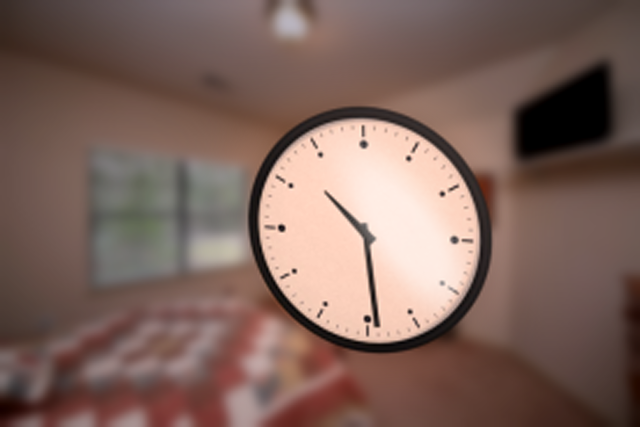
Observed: {"hour": 10, "minute": 29}
